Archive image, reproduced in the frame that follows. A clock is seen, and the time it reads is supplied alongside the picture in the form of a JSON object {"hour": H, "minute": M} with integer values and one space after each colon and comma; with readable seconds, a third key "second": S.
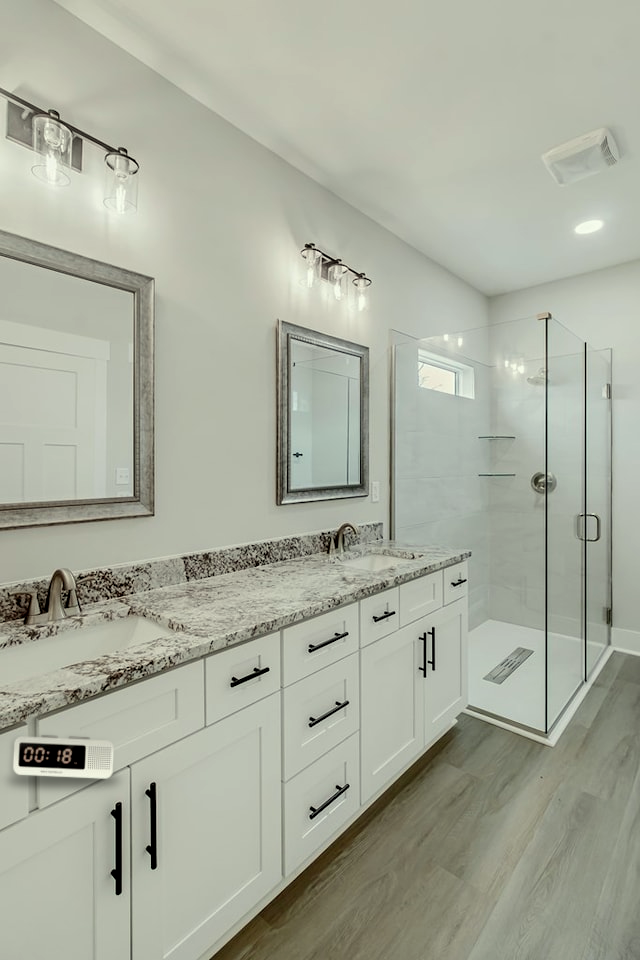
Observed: {"hour": 0, "minute": 18}
